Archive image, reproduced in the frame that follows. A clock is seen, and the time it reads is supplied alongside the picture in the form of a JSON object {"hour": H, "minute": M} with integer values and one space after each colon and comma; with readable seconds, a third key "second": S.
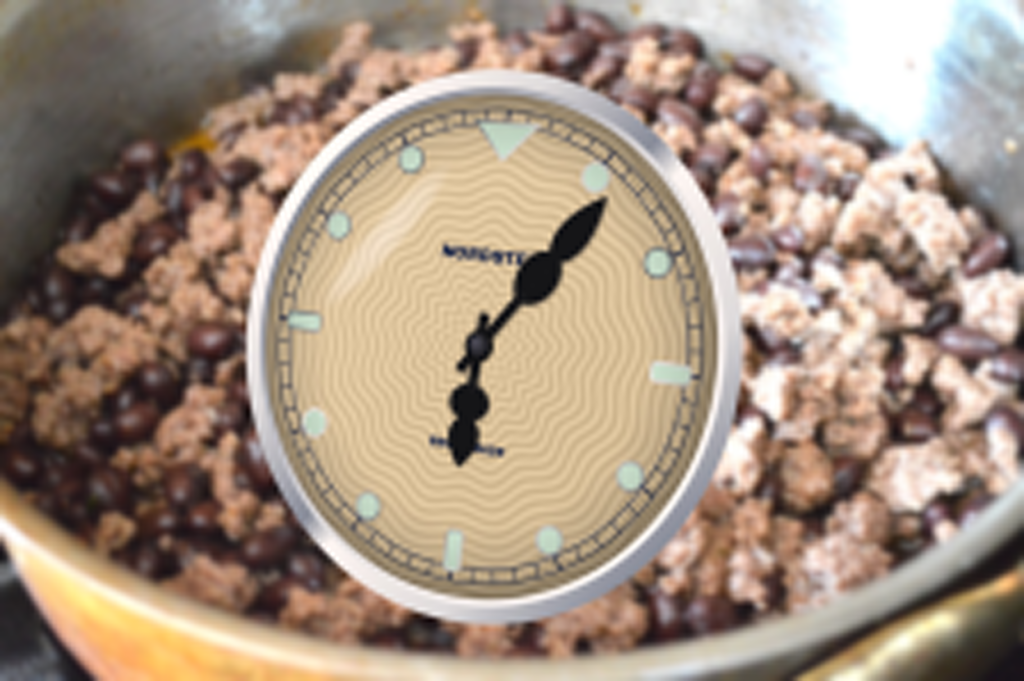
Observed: {"hour": 6, "minute": 6}
